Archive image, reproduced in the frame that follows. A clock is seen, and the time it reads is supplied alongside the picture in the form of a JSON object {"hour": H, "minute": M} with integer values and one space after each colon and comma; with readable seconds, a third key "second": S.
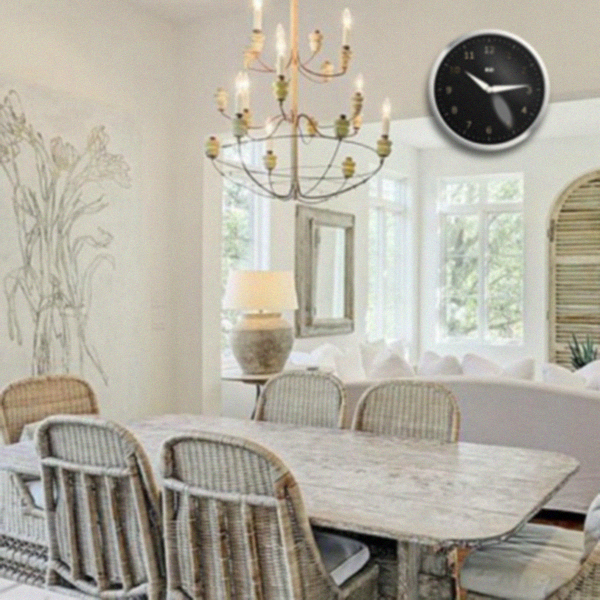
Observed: {"hour": 10, "minute": 14}
